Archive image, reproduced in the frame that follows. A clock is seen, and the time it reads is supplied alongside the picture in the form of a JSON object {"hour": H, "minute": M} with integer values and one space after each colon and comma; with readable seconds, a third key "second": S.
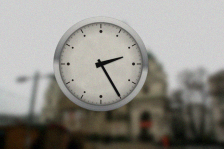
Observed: {"hour": 2, "minute": 25}
